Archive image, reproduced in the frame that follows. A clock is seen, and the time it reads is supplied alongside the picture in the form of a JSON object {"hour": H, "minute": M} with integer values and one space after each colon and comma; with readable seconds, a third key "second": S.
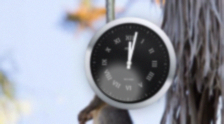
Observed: {"hour": 12, "minute": 2}
